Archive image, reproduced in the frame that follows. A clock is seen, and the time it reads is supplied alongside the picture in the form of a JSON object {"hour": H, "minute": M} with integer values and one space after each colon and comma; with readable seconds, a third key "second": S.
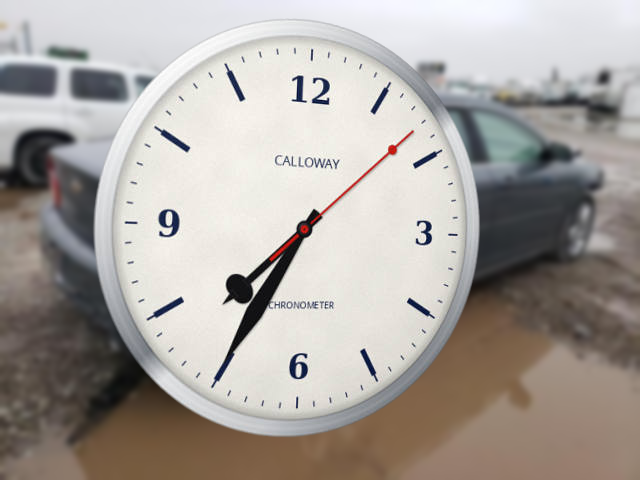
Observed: {"hour": 7, "minute": 35, "second": 8}
